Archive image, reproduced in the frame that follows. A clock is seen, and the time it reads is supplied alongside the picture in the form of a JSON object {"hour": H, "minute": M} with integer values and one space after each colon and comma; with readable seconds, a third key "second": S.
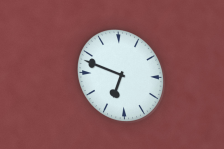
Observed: {"hour": 6, "minute": 48}
